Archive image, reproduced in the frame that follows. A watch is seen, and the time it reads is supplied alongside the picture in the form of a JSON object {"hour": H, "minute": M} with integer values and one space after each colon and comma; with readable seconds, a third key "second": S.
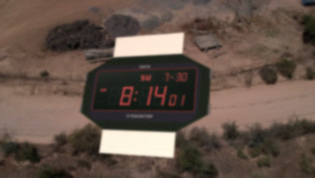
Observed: {"hour": 8, "minute": 14}
